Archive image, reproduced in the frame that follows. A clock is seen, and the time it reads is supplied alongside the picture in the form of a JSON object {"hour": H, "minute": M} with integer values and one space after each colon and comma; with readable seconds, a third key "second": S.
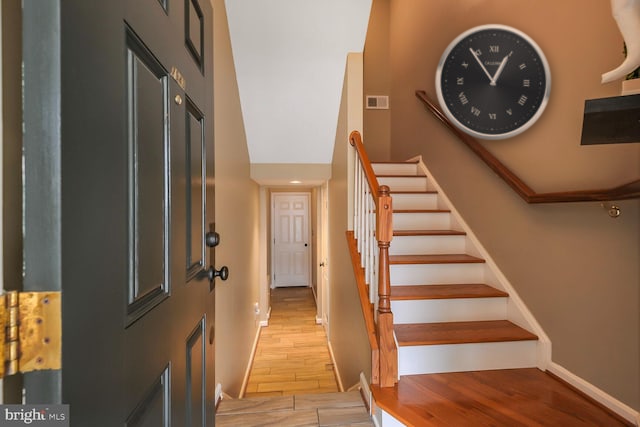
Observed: {"hour": 12, "minute": 54}
